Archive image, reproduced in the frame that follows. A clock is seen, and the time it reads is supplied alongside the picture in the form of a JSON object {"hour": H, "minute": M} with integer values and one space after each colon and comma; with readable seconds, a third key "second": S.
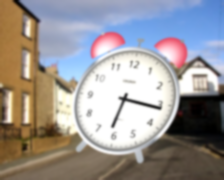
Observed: {"hour": 6, "minute": 16}
